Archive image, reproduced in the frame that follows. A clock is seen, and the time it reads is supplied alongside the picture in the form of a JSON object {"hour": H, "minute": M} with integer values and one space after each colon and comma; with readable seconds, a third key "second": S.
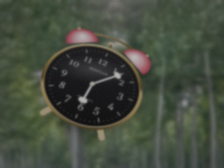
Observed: {"hour": 6, "minute": 7}
